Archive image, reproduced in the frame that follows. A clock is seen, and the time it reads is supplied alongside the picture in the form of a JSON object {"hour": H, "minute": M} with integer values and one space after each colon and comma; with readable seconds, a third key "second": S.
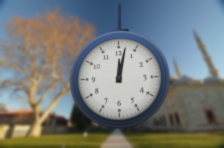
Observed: {"hour": 12, "minute": 2}
